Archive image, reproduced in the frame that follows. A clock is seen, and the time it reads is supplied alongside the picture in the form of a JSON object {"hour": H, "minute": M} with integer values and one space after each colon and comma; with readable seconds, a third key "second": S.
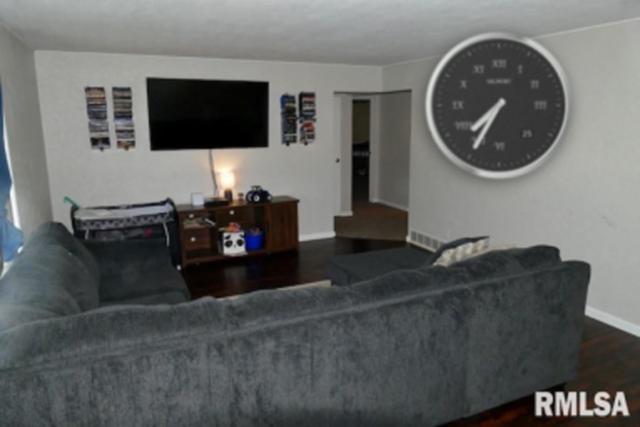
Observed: {"hour": 7, "minute": 35}
